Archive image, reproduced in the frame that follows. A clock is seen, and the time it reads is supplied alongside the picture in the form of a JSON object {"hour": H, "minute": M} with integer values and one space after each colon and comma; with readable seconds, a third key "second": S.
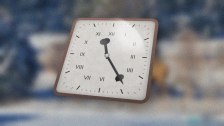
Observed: {"hour": 11, "minute": 24}
